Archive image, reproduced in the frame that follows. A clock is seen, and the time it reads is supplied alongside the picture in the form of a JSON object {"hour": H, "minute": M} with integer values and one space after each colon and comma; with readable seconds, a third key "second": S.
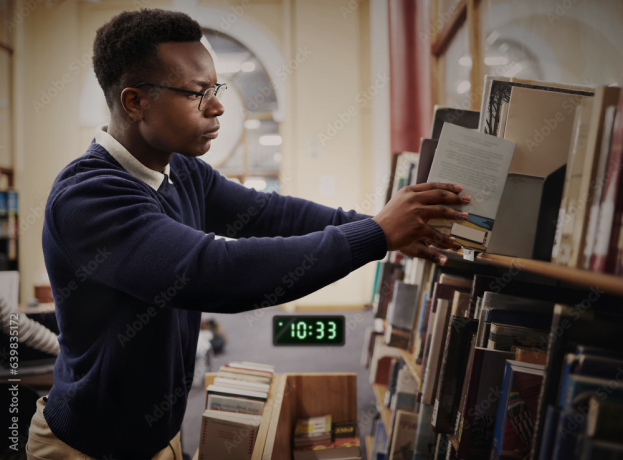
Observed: {"hour": 10, "minute": 33}
